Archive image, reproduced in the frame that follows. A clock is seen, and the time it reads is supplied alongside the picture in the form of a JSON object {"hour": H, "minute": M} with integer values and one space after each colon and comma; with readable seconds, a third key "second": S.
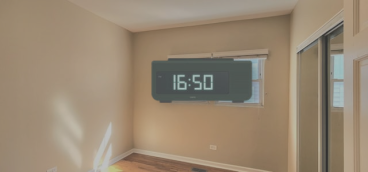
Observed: {"hour": 16, "minute": 50}
